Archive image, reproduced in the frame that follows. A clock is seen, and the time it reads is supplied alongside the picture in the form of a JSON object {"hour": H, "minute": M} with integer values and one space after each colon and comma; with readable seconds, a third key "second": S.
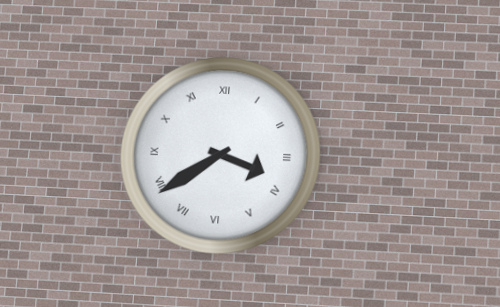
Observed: {"hour": 3, "minute": 39}
